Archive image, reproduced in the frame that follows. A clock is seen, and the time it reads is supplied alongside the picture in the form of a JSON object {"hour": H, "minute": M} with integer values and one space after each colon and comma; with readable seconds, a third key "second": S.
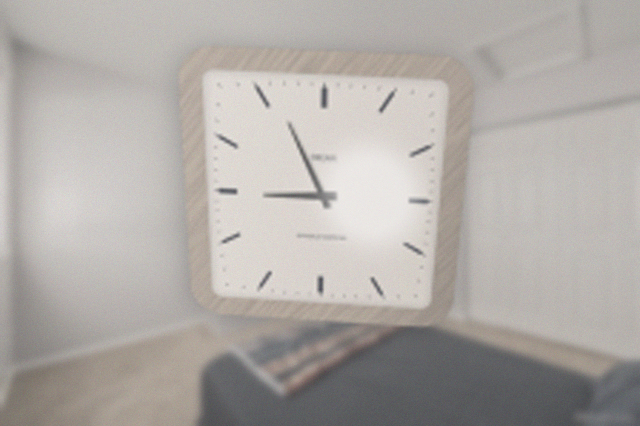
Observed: {"hour": 8, "minute": 56}
